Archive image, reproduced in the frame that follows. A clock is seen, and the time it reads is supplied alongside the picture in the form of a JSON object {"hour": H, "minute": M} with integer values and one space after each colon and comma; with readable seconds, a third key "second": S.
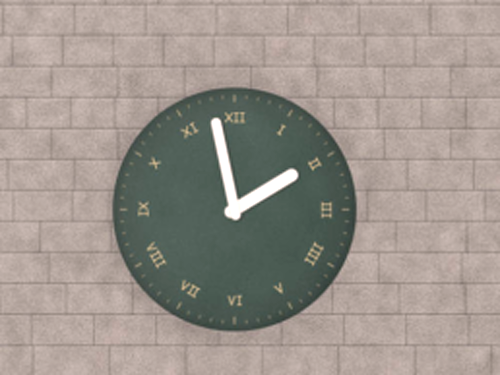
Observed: {"hour": 1, "minute": 58}
